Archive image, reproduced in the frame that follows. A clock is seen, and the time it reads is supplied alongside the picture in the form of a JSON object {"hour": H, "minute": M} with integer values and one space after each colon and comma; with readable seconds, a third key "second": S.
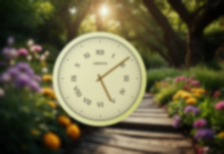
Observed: {"hour": 5, "minute": 9}
